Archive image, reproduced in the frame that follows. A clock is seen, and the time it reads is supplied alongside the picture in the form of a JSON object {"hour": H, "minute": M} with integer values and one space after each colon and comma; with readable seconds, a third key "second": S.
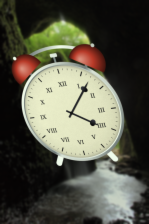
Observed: {"hour": 4, "minute": 7}
